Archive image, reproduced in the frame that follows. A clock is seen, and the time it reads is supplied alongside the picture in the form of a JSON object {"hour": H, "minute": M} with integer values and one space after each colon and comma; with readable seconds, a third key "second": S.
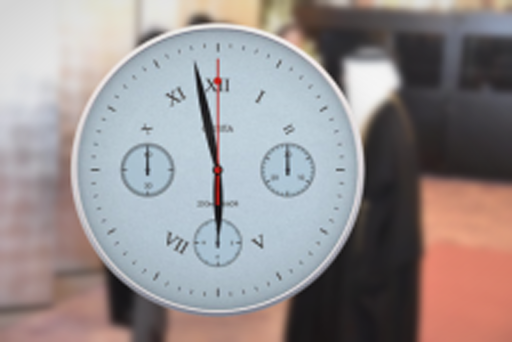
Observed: {"hour": 5, "minute": 58}
